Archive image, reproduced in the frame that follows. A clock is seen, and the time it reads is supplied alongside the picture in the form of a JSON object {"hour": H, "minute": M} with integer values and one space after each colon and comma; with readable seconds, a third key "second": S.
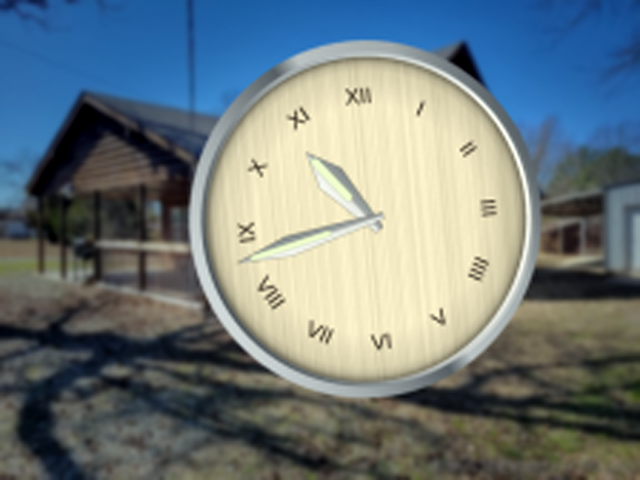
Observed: {"hour": 10, "minute": 43}
